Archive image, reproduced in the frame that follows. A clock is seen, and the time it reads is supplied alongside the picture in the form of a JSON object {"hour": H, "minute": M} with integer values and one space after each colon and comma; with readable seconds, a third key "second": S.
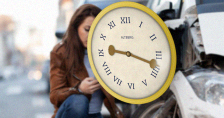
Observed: {"hour": 9, "minute": 18}
